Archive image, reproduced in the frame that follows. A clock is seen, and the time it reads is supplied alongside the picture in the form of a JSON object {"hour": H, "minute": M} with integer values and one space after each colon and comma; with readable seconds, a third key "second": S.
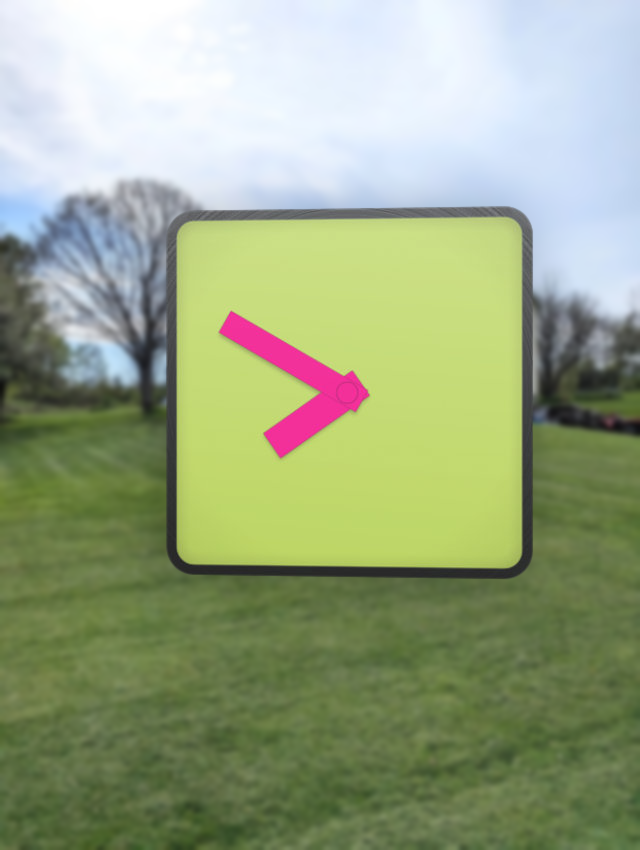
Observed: {"hour": 7, "minute": 50}
